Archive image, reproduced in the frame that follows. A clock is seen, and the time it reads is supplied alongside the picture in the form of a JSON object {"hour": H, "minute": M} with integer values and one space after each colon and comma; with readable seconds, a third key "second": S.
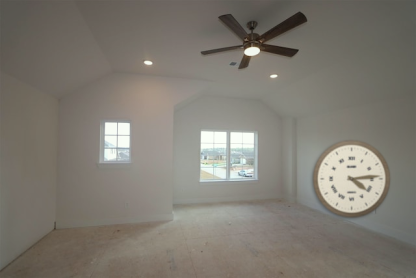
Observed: {"hour": 4, "minute": 14}
